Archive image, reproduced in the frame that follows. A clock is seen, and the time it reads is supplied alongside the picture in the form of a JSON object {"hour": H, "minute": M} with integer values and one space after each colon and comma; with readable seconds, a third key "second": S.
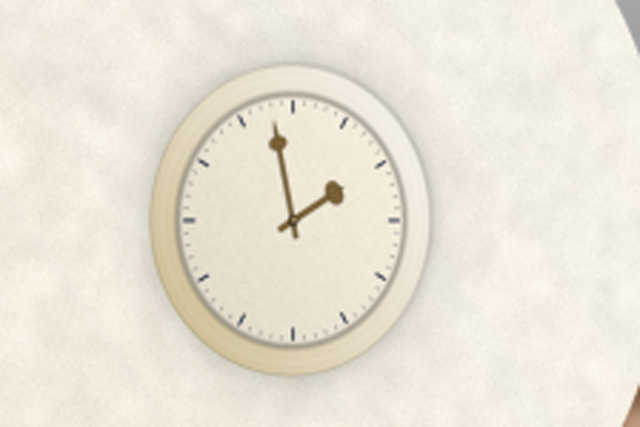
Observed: {"hour": 1, "minute": 58}
